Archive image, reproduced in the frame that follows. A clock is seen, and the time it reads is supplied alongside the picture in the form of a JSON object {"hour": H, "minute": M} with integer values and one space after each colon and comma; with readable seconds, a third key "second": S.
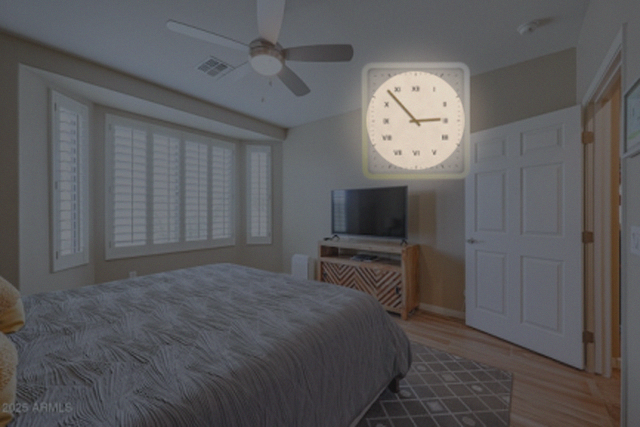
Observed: {"hour": 2, "minute": 53}
